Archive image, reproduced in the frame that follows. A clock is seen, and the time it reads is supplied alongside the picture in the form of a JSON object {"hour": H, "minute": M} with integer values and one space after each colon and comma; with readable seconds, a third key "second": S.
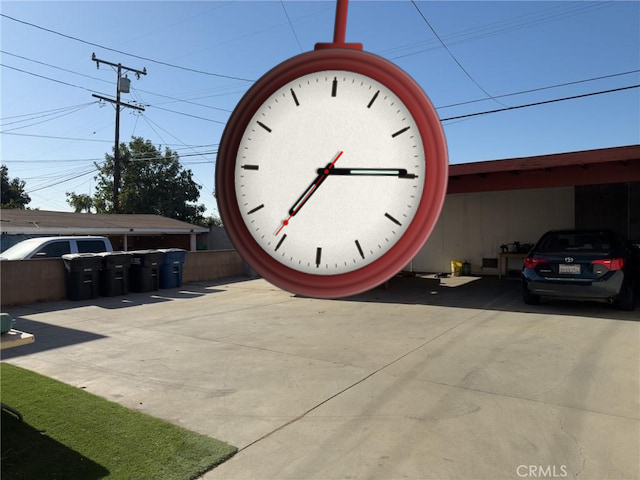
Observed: {"hour": 7, "minute": 14, "second": 36}
